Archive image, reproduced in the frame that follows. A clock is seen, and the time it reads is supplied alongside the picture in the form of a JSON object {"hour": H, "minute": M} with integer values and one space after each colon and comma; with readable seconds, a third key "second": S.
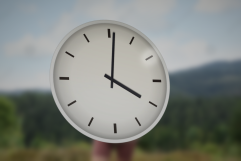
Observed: {"hour": 4, "minute": 1}
